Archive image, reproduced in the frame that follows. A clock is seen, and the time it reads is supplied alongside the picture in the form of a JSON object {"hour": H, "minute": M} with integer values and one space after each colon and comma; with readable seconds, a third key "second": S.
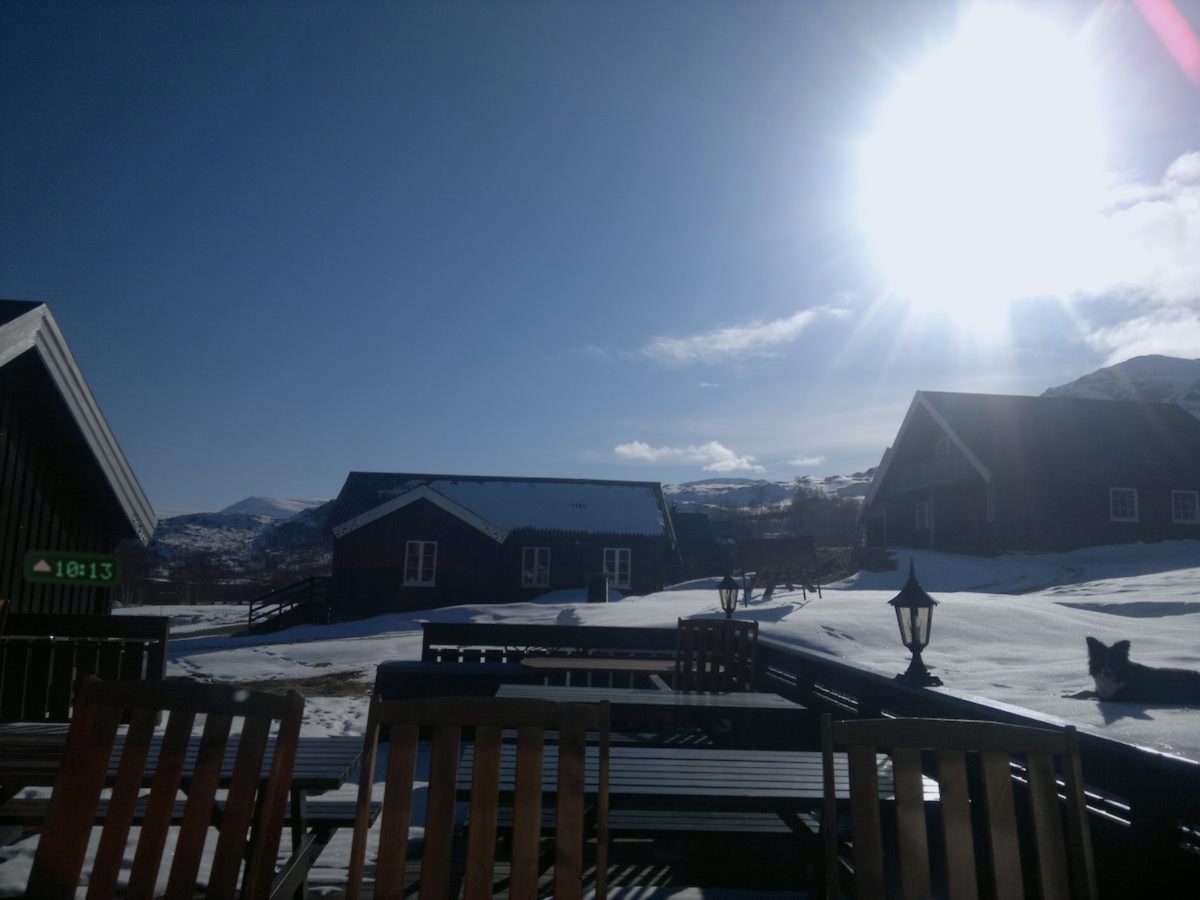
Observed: {"hour": 10, "minute": 13}
